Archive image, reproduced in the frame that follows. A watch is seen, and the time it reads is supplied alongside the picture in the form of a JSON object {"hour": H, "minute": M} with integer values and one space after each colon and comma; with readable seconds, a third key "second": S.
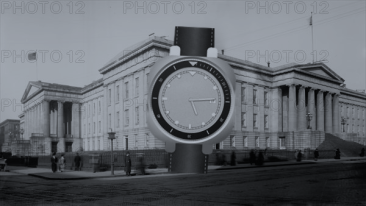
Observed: {"hour": 5, "minute": 14}
